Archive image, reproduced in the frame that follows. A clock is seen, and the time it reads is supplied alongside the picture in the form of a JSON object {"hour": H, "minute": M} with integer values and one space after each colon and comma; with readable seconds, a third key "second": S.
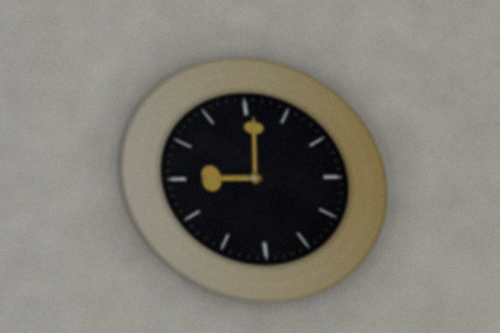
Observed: {"hour": 9, "minute": 1}
